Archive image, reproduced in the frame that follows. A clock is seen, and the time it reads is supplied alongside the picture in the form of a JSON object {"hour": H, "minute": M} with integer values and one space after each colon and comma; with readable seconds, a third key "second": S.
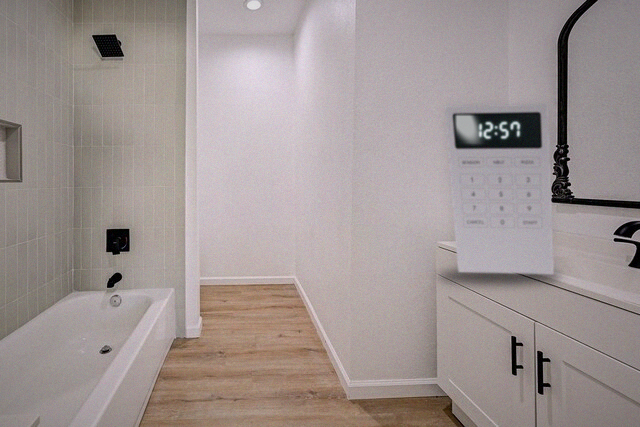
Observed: {"hour": 12, "minute": 57}
